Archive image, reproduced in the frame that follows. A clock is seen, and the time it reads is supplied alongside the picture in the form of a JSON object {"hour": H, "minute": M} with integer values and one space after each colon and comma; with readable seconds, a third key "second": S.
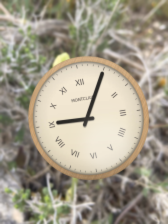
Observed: {"hour": 9, "minute": 5}
